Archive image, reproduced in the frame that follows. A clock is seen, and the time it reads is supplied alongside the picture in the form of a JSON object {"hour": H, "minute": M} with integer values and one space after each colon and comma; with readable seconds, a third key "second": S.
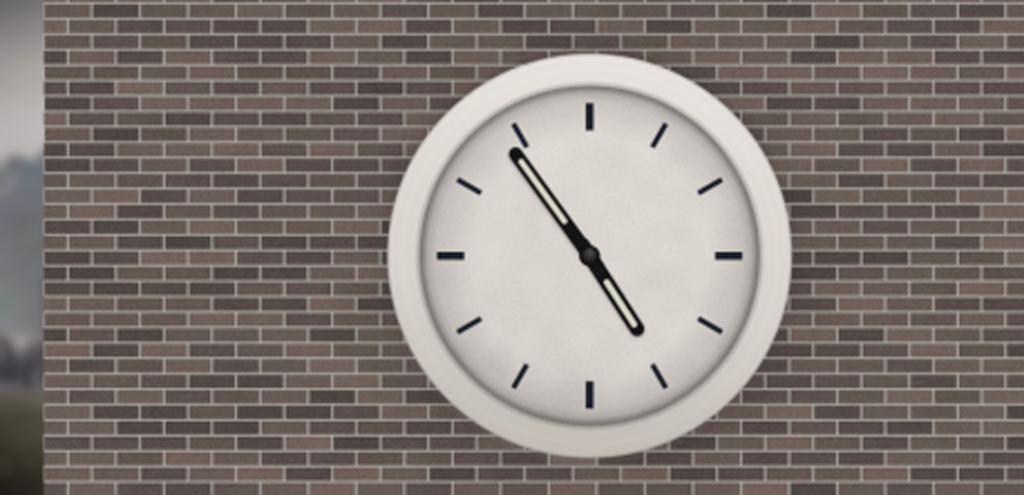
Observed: {"hour": 4, "minute": 54}
